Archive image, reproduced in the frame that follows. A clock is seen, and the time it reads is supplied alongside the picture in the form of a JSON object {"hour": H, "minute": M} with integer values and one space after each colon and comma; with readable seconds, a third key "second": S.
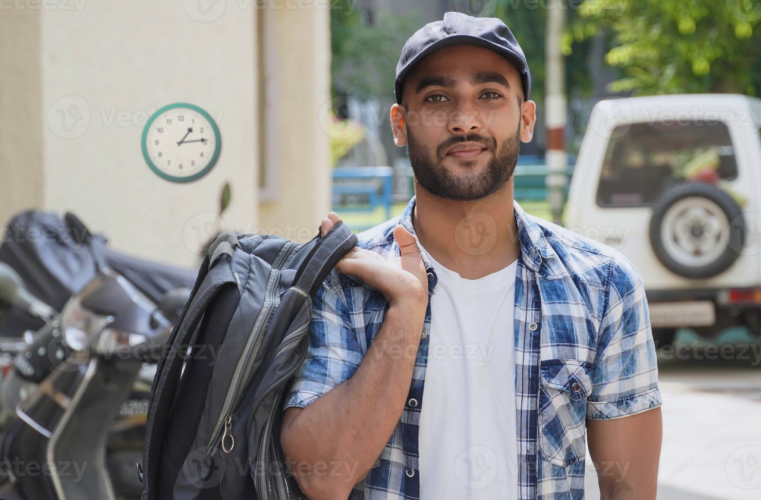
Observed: {"hour": 1, "minute": 14}
